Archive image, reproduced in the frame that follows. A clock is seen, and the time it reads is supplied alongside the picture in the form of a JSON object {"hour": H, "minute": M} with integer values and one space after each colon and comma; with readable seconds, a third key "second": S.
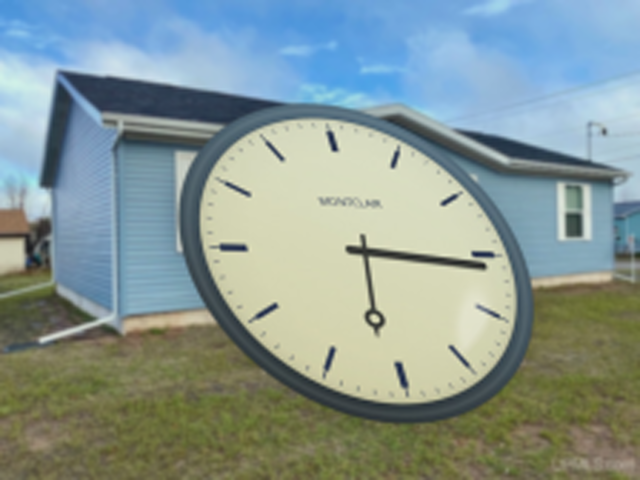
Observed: {"hour": 6, "minute": 16}
